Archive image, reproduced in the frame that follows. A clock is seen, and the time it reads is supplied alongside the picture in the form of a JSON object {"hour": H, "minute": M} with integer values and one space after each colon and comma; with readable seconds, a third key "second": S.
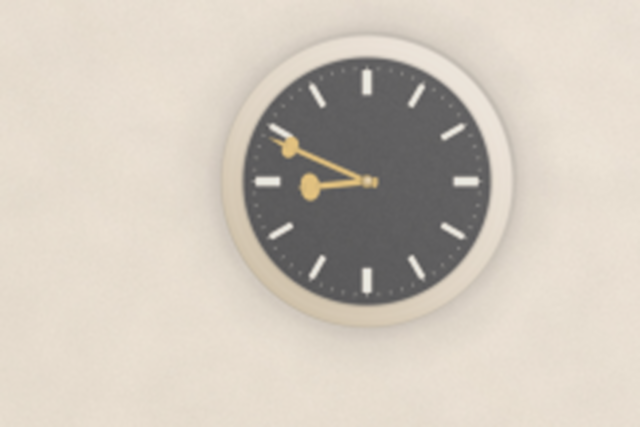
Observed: {"hour": 8, "minute": 49}
